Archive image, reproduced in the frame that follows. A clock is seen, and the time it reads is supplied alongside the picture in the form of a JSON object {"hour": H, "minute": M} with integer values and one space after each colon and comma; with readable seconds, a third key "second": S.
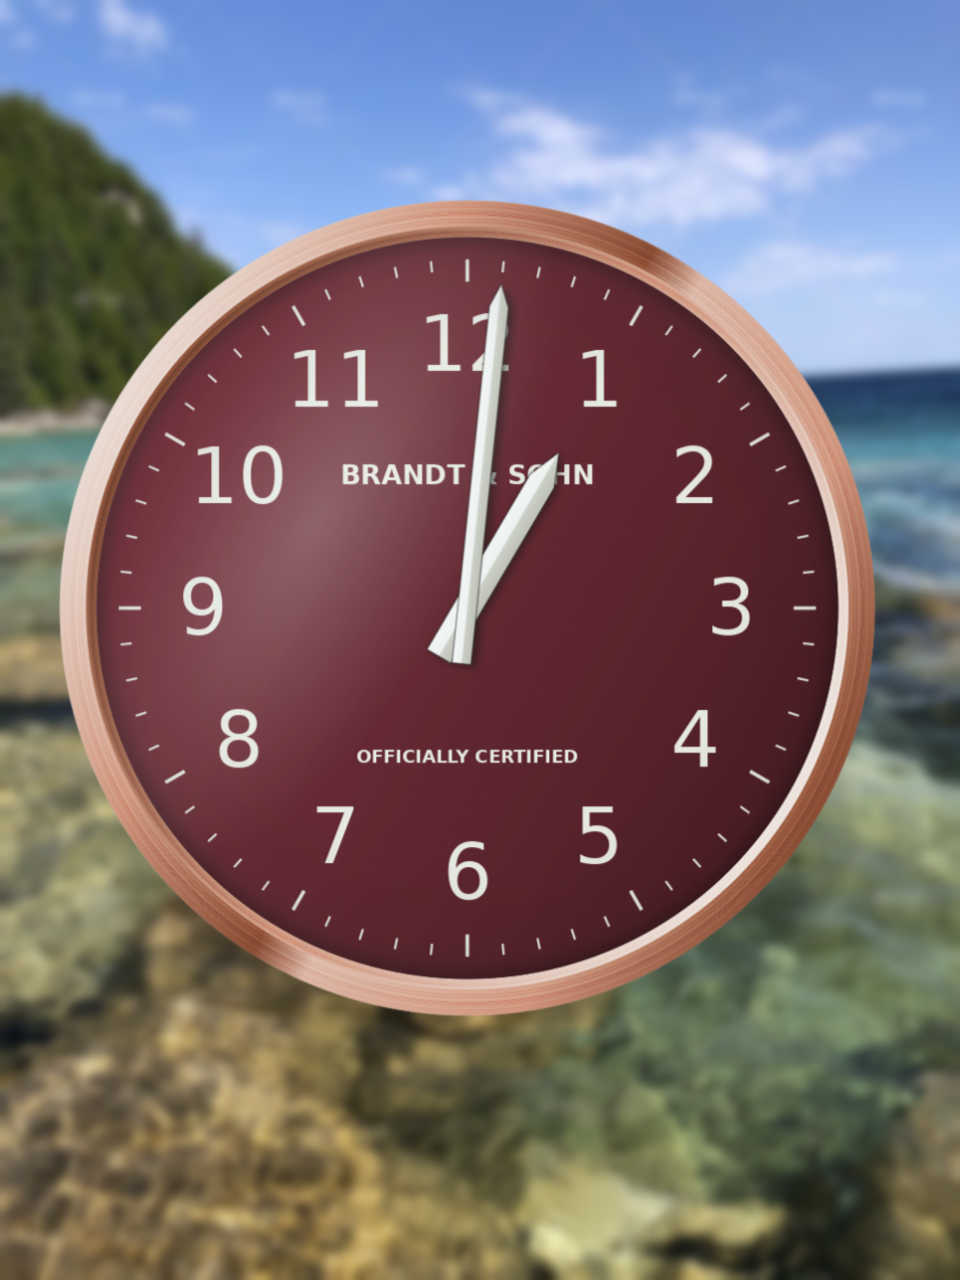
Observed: {"hour": 1, "minute": 1}
